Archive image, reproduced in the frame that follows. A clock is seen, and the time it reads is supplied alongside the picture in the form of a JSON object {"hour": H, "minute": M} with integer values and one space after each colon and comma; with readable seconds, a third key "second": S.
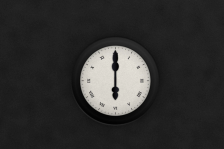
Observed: {"hour": 6, "minute": 0}
